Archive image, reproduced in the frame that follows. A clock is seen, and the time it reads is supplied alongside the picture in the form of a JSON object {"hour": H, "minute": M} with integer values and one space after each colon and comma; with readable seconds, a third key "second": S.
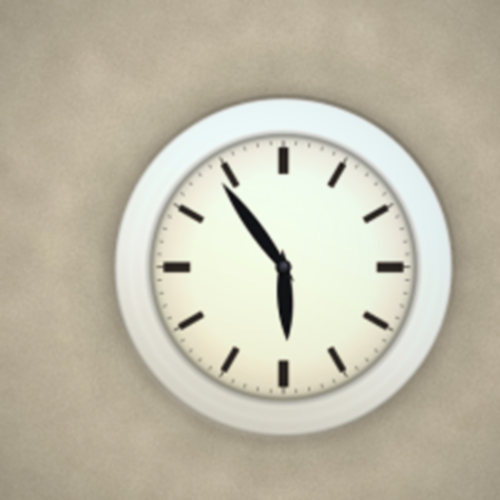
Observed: {"hour": 5, "minute": 54}
